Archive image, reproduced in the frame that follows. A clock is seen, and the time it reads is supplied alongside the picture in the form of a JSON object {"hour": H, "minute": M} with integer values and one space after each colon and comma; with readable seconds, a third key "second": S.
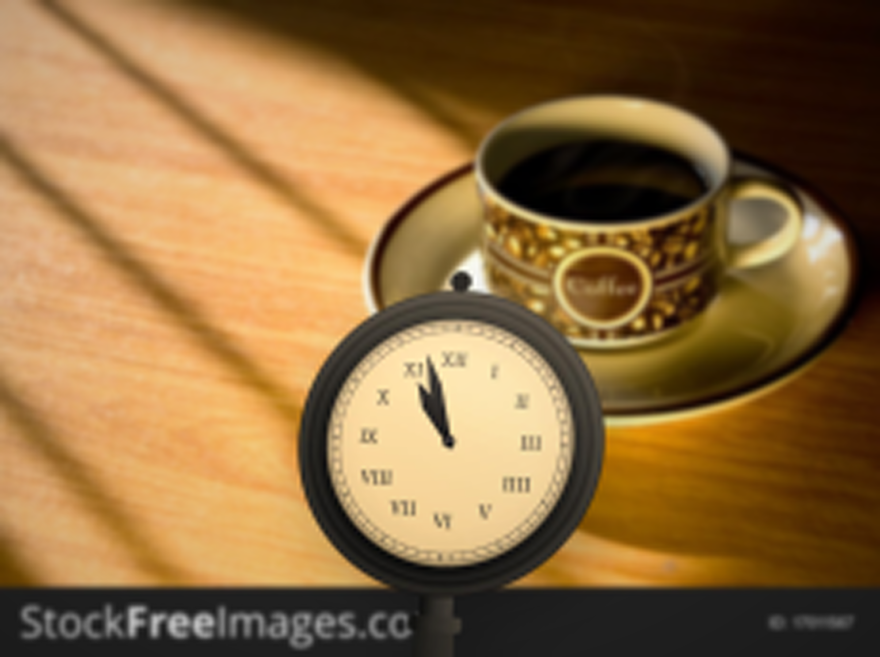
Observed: {"hour": 10, "minute": 57}
